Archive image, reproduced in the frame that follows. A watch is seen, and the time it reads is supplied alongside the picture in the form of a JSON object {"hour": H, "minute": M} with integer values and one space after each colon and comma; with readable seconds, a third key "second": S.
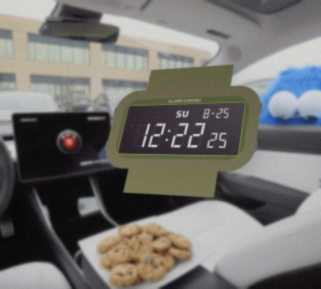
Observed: {"hour": 12, "minute": 22, "second": 25}
